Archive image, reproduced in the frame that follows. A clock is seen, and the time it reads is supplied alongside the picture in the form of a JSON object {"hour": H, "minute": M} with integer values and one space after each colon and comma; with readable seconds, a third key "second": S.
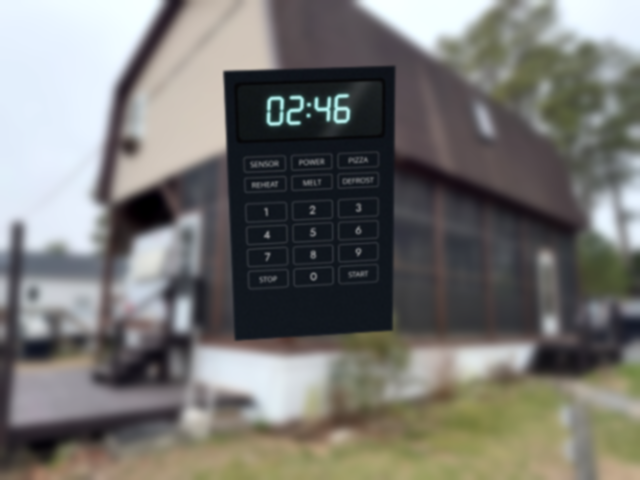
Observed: {"hour": 2, "minute": 46}
